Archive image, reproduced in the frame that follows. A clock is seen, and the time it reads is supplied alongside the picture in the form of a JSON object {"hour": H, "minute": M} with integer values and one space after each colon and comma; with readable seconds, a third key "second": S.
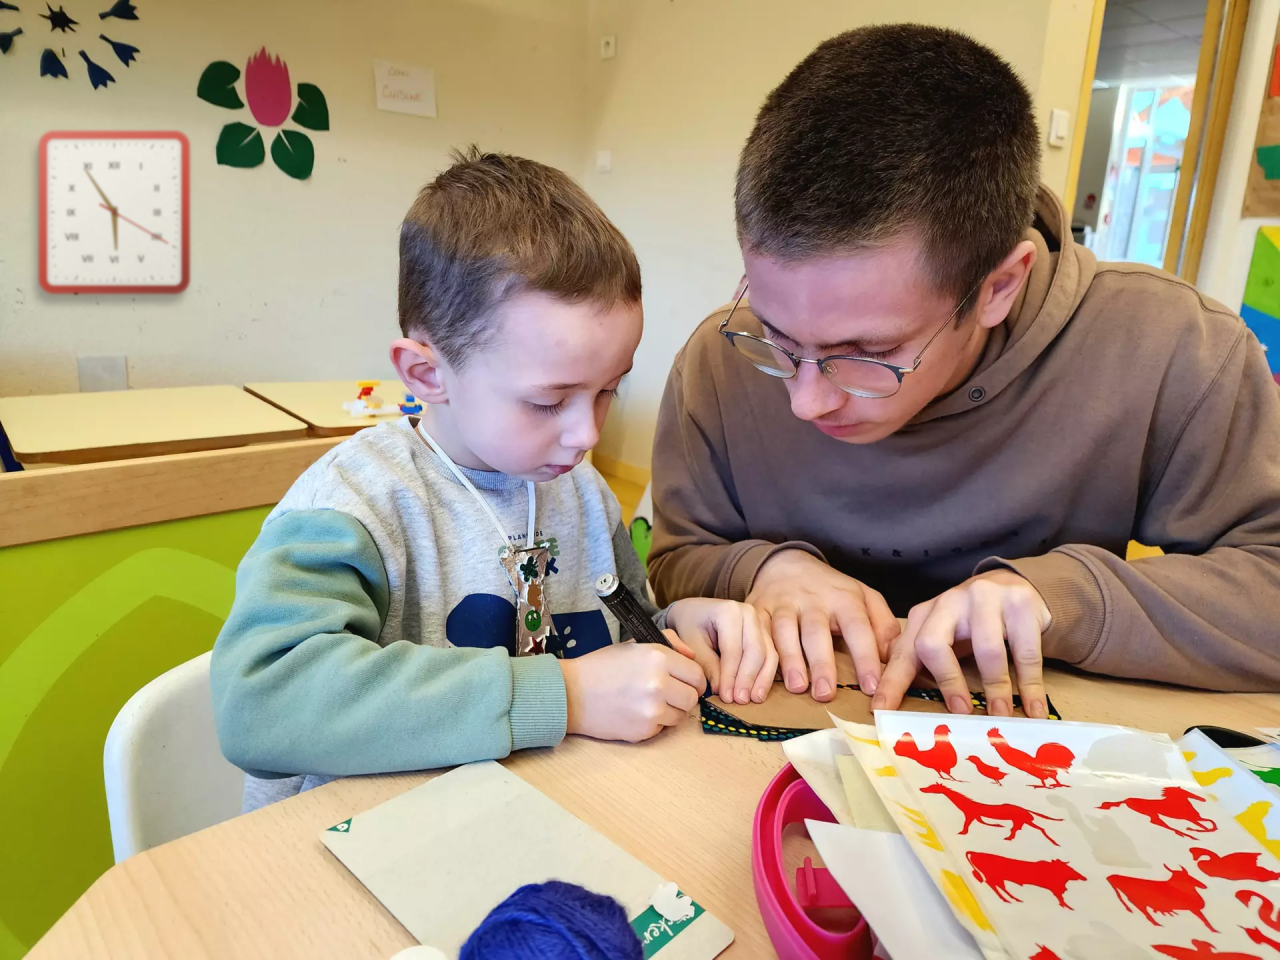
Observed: {"hour": 5, "minute": 54, "second": 20}
